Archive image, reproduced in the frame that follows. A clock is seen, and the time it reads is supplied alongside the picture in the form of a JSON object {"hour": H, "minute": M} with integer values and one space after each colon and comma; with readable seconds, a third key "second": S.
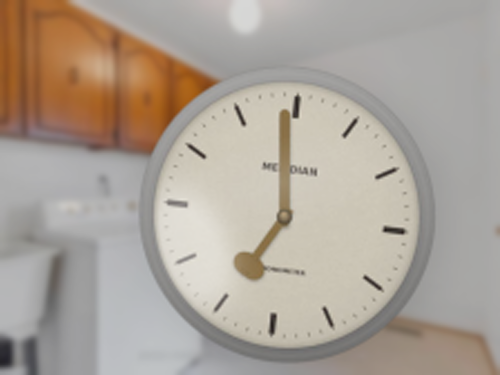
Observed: {"hour": 6, "minute": 59}
